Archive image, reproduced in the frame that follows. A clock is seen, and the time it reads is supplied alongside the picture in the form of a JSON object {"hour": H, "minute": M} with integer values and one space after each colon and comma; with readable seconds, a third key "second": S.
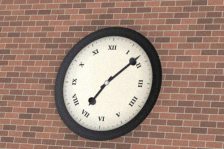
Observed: {"hour": 7, "minute": 8}
